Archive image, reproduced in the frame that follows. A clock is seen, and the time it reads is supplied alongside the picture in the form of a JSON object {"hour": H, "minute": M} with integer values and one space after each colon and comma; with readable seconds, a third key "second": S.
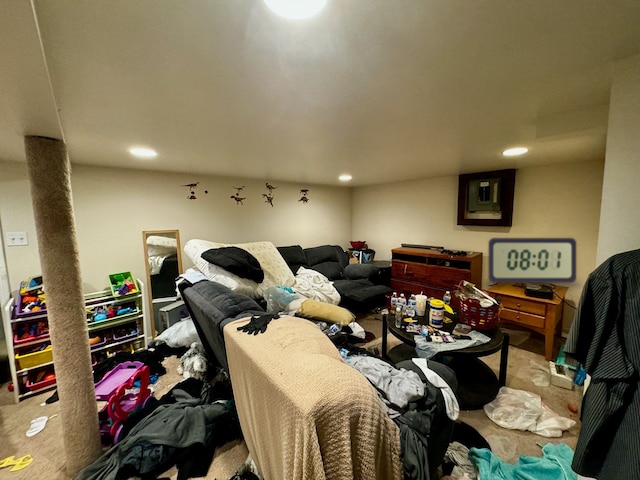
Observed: {"hour": 8, "minute": 1}
